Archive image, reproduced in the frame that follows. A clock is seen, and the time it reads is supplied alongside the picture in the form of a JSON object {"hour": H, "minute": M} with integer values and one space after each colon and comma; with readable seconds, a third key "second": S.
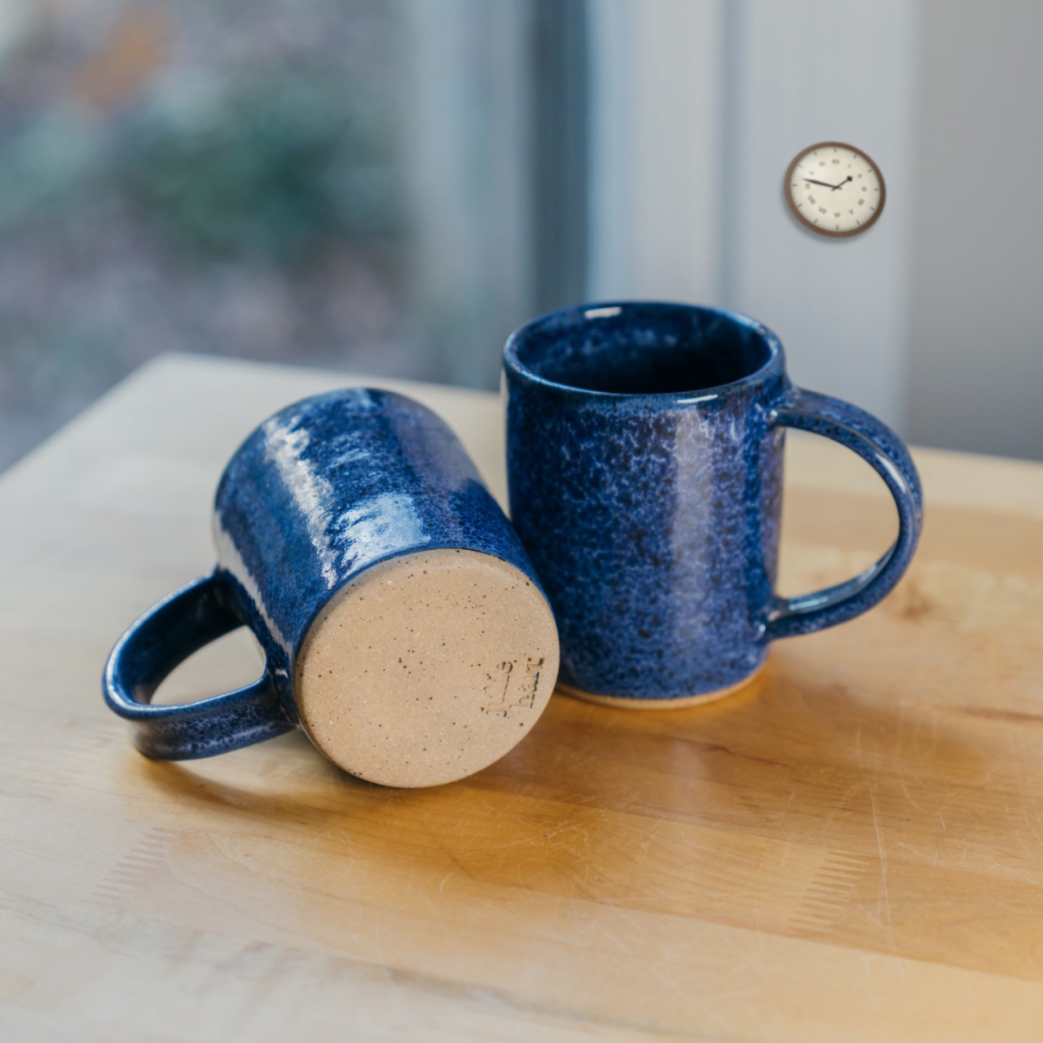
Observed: {"hour": 1, "minute": 47}
